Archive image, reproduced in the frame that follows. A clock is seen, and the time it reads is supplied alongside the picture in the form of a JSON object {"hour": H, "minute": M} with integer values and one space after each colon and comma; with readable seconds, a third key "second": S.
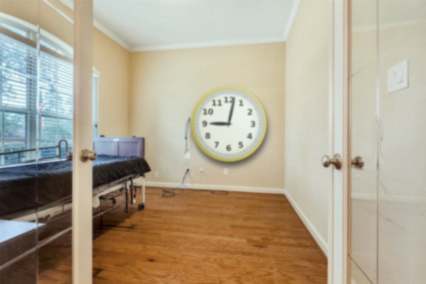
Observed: {"hour": 9, "minute": 2}
